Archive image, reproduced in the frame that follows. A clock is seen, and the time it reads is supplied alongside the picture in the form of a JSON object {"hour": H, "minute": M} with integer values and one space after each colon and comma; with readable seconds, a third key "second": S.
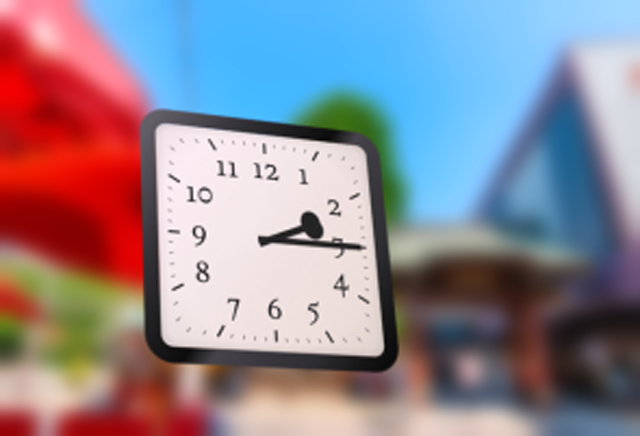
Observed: {"hour": 2, "minute": 15}
